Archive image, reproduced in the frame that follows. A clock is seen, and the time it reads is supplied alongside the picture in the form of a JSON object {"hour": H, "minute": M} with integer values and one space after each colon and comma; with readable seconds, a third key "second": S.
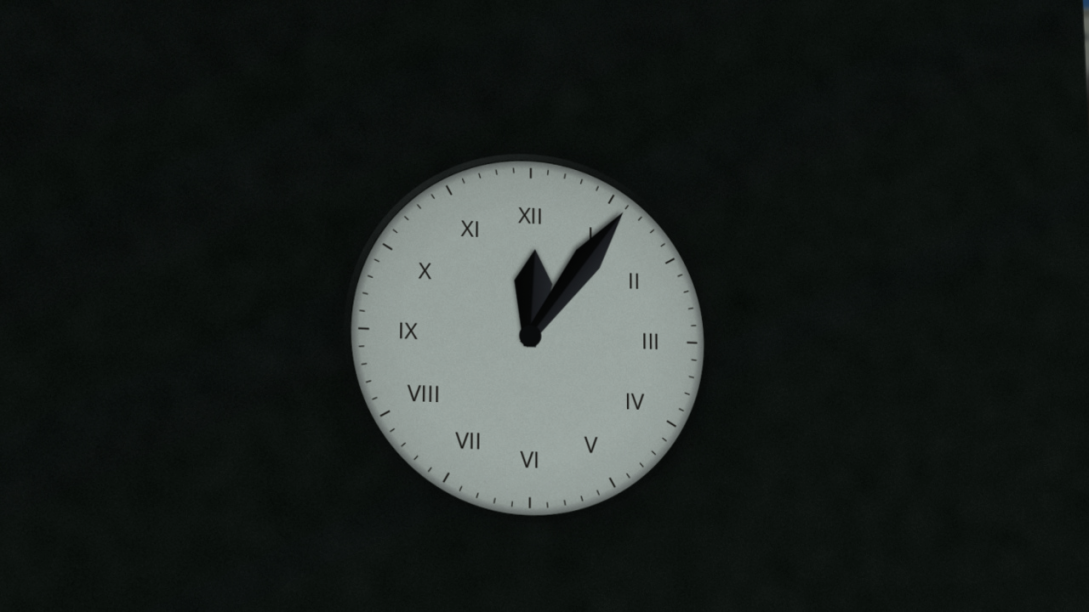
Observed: {"hour": 12, "minute": 6}
